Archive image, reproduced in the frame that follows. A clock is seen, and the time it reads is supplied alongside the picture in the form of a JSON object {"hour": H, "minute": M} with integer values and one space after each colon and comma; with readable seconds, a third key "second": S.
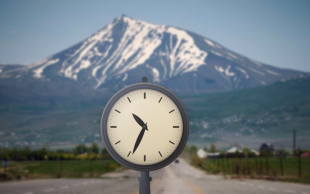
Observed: {"hour": 10, "minute": 34}
